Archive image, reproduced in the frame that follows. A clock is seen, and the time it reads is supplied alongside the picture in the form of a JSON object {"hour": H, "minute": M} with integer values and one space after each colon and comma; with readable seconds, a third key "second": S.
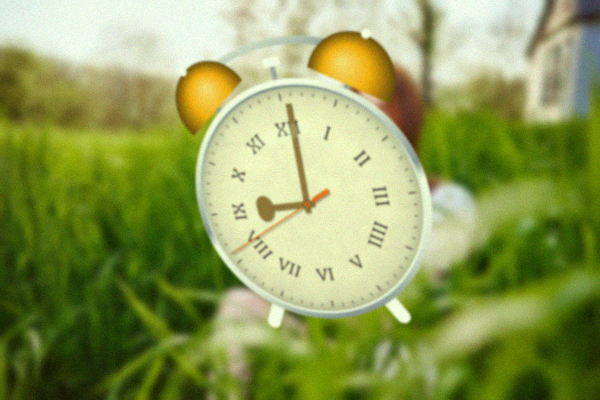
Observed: {"hour": 9, "minute": 0, "second": 41}
